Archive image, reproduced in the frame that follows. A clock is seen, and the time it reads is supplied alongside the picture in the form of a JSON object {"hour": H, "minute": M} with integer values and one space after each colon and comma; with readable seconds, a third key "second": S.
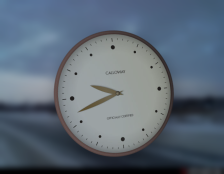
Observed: {"hour": 9, "minute": 42}
